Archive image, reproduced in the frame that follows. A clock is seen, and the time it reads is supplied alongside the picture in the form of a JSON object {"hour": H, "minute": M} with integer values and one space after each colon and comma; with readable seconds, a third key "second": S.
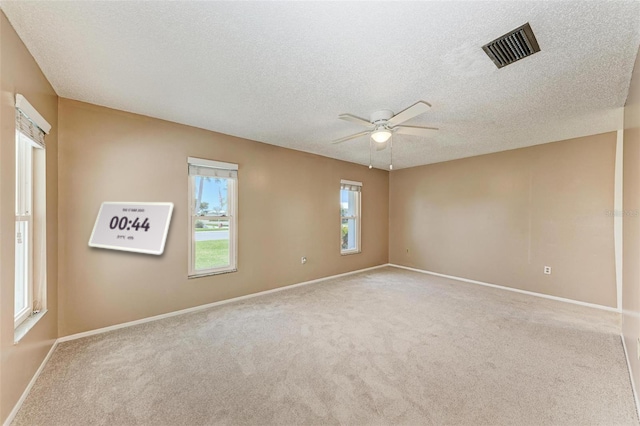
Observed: {"hour": 0, "minute": 44}
